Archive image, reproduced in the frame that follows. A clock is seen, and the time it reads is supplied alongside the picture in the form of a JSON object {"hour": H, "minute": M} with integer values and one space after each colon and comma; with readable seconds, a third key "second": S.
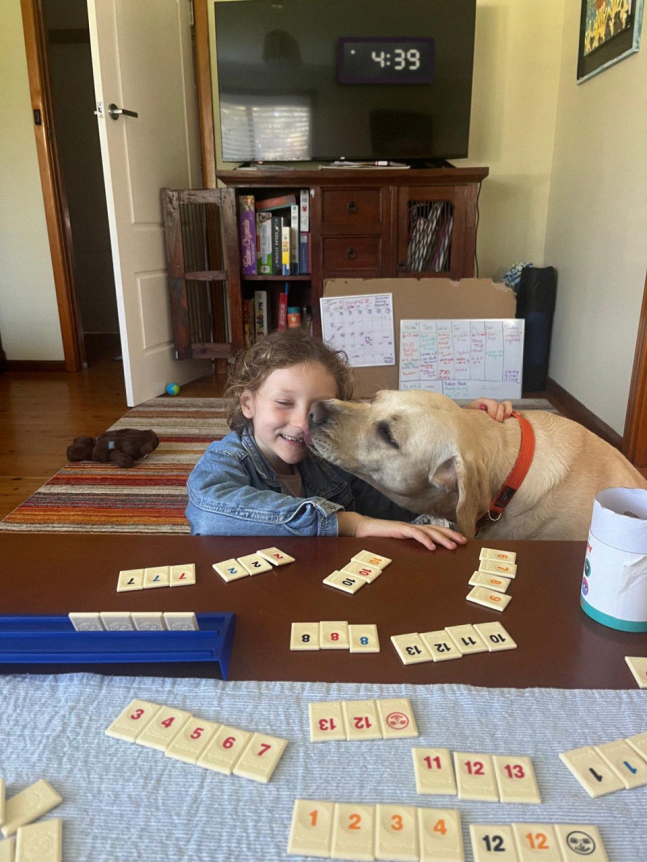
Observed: {"hour": 4, "minute": 39}
